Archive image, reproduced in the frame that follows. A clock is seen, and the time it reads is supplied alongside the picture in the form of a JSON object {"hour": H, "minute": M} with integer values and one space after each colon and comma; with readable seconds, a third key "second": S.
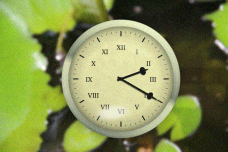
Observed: {"hour": 2, "minute": 20}
